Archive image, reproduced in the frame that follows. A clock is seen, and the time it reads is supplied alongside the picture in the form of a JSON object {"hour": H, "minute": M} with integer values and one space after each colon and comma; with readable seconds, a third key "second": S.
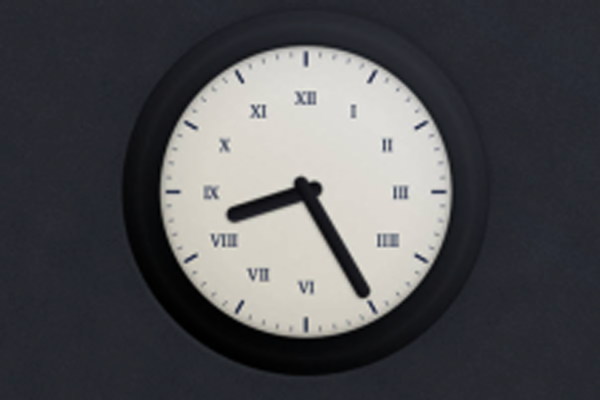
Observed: {"hour": 8, "minute": 25}
